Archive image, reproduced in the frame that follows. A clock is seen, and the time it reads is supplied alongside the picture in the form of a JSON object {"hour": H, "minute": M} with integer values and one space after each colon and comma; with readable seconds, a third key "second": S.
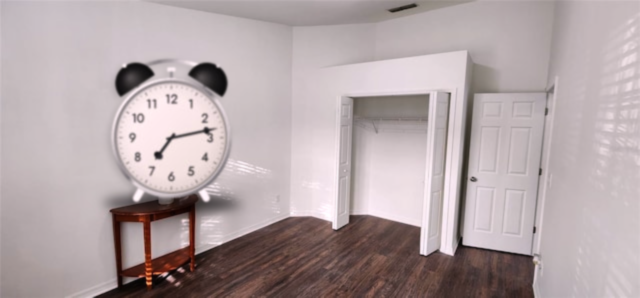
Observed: {"hour": 7, "minute": 13}
